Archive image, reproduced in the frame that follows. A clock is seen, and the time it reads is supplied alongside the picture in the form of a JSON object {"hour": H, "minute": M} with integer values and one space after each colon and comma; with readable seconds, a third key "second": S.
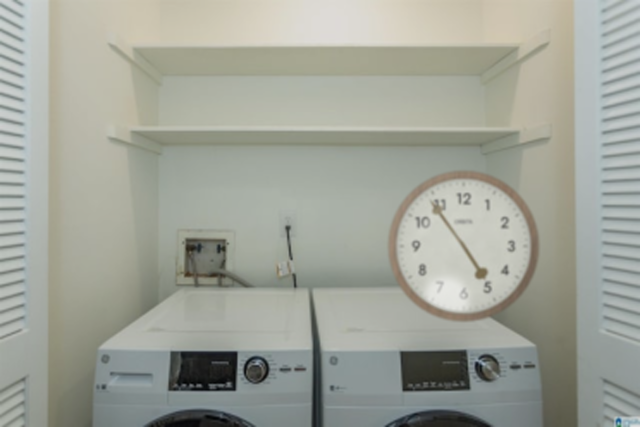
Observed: {"hour": 4, "minute": 54}
